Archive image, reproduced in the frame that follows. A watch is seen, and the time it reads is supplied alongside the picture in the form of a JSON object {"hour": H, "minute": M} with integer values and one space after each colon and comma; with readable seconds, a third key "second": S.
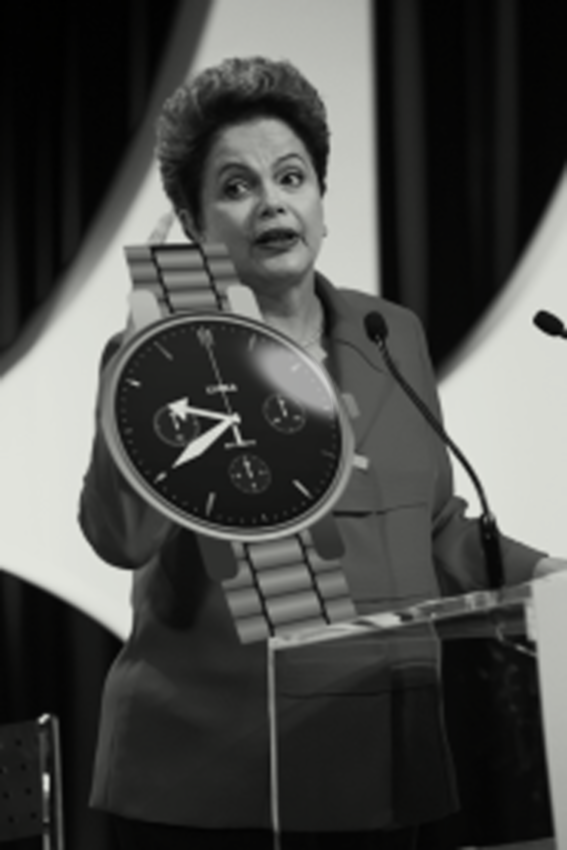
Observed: {"hour": 9, "minute": 40}
